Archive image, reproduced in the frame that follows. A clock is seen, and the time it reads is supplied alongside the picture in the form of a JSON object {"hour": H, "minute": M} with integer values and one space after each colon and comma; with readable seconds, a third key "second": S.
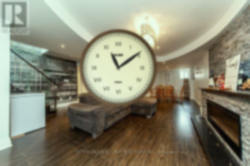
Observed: {"hour": 11, "minute": 9}
